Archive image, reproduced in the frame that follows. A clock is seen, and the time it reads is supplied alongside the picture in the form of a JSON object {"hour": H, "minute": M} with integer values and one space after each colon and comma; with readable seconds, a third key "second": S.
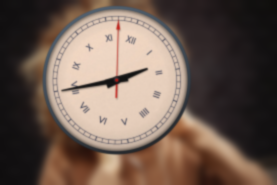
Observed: {"hour": 1, "minute": 39, "second": 57}
